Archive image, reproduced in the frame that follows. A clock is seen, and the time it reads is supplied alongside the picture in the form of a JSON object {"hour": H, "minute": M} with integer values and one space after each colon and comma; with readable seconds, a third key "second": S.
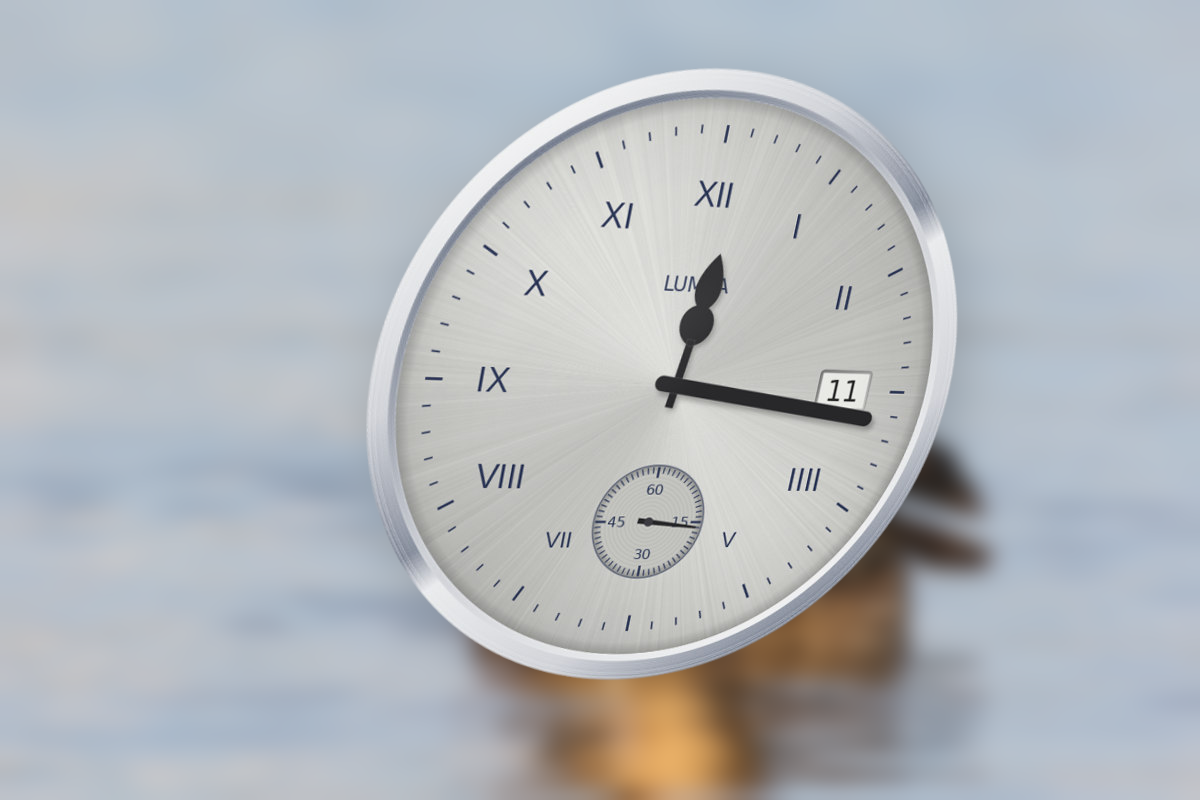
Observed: {"hour": 12, "minute": 16, "second": 16}
